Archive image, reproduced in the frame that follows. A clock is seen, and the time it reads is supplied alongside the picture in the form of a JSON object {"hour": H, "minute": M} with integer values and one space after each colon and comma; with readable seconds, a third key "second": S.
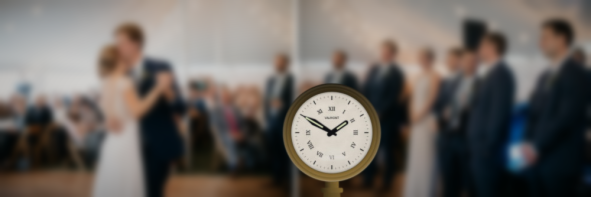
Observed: {"hour": 1, "minute": 50}
